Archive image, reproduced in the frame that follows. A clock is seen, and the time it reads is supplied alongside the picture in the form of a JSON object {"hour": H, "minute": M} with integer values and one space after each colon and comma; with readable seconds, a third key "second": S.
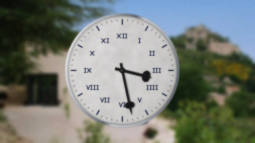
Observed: {"hour": 3, "minute": 28}
